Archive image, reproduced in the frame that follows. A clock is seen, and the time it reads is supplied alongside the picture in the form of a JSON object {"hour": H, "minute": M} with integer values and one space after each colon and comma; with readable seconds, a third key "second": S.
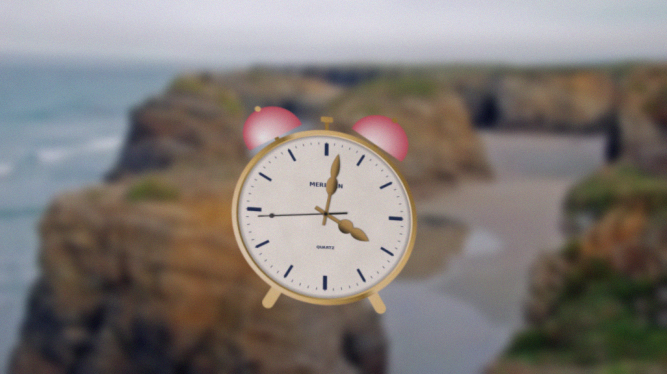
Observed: {"hour": 4, "minute": 1, "second": 44}
